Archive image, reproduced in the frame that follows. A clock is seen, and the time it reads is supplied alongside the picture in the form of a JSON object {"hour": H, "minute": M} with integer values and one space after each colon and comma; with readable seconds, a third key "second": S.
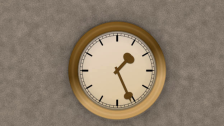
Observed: {"hour": 1, "minute": 26}
